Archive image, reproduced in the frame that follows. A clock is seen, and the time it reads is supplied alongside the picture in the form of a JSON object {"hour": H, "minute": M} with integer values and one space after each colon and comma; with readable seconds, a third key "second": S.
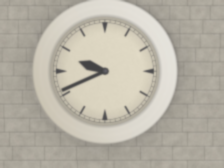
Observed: {"hour": 9, "minute": 41}
